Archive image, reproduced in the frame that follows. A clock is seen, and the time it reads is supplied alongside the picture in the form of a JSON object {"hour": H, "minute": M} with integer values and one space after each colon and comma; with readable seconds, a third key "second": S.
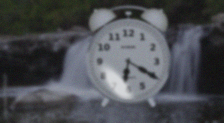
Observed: {"hour": 6, "minute": 20}
